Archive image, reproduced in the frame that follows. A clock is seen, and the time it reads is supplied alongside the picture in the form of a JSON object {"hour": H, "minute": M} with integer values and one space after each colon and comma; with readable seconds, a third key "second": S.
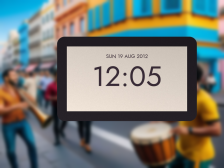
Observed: {"hour": 12, "minute": 5}
